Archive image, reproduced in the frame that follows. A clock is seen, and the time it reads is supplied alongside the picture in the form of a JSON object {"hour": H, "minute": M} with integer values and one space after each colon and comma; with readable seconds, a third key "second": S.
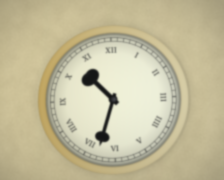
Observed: {"hour": 10, "minute": 33}
